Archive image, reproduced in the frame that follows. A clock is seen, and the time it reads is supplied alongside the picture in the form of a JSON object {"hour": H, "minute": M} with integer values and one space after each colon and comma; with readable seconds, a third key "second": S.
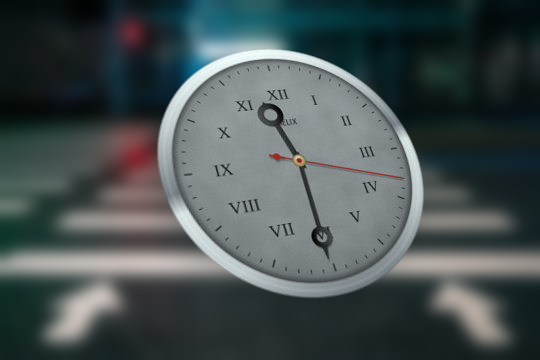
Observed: {"hour": 11, "minute": 30, "second": 18}
